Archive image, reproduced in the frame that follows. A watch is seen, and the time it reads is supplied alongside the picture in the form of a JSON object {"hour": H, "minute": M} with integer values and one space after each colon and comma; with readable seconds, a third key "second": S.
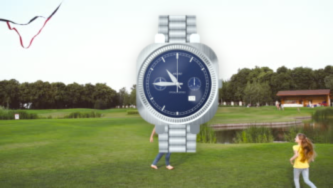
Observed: {"hour": 10, "minute": 45}
